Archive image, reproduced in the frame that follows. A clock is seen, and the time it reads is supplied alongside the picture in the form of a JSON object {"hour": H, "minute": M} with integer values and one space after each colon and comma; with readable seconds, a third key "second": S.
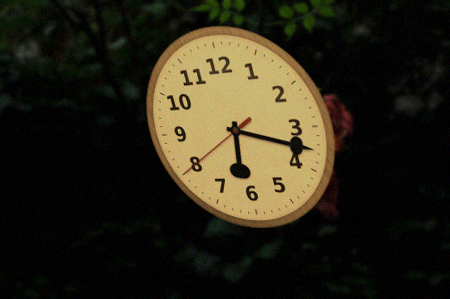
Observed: {"hour": 6, "minute": 17, "second": 40}
